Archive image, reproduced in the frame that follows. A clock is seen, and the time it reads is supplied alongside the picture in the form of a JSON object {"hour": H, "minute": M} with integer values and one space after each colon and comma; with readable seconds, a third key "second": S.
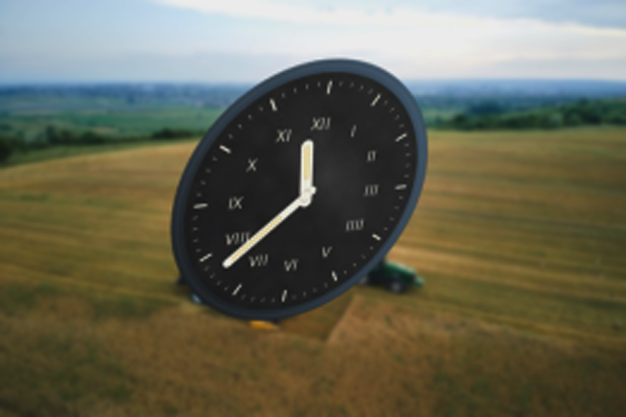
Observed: {"hour": 11, "minute": 38}
